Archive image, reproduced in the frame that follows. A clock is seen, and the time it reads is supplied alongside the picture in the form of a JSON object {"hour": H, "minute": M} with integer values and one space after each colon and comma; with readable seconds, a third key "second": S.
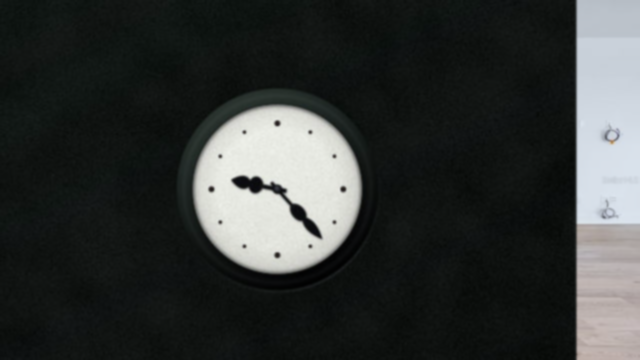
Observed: {"hour": 9, "minute": 23}
